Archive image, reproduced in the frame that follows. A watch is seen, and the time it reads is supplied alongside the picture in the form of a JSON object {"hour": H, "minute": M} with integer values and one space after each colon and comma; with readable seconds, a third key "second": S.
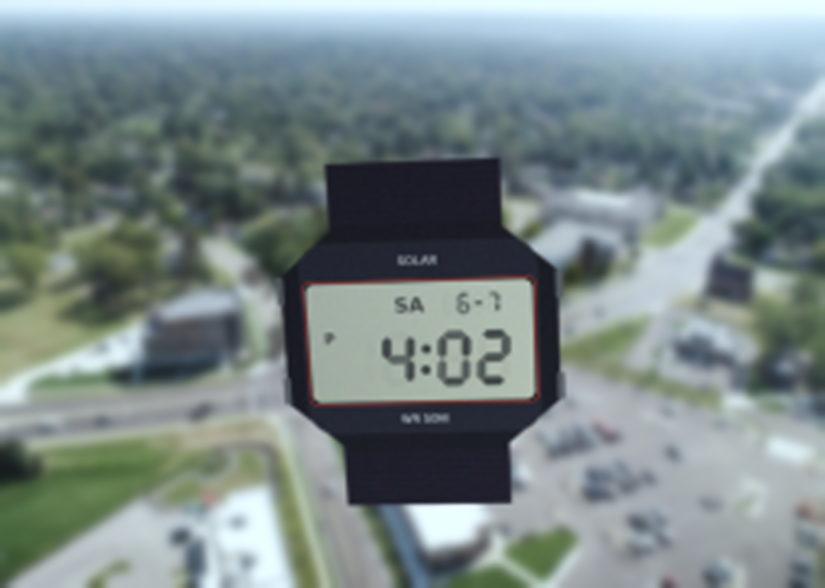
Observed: {"hour": 4, "minute": 2}
